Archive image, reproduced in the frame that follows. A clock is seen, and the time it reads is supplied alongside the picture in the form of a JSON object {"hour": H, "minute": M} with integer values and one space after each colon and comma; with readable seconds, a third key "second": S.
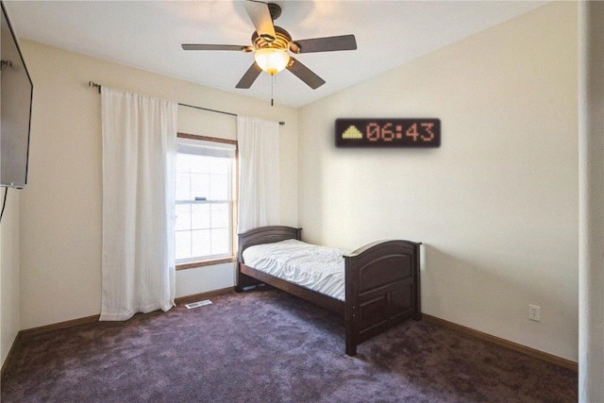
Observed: {"hour": 6, "minute": 43}
